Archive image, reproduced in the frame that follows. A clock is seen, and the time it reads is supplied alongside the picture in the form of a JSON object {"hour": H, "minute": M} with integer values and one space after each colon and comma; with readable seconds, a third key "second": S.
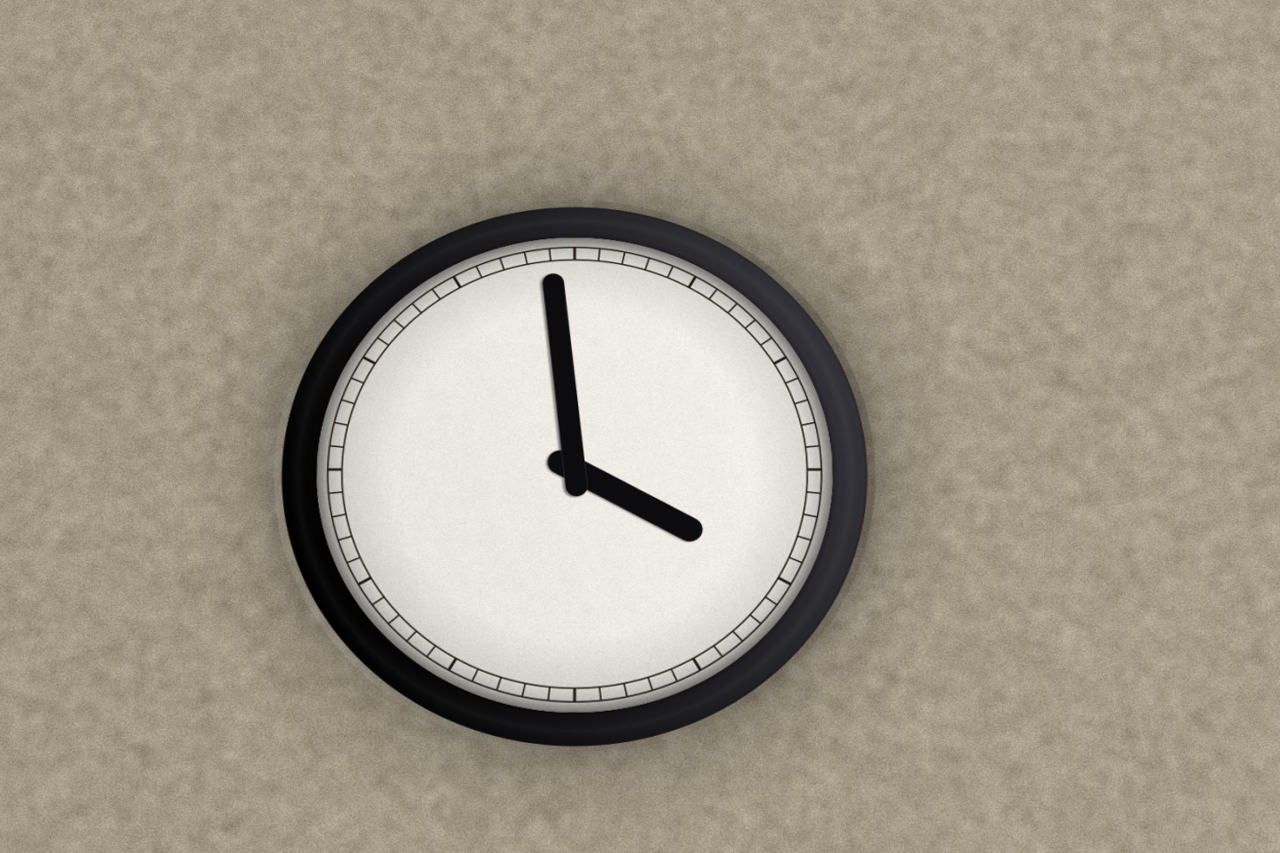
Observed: {"hour": 3, "minute": 59}
